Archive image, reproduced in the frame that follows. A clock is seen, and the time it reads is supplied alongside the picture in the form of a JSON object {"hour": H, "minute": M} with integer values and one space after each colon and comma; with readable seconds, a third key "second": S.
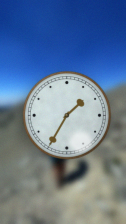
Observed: {"hour": 1, "minute": 35}
